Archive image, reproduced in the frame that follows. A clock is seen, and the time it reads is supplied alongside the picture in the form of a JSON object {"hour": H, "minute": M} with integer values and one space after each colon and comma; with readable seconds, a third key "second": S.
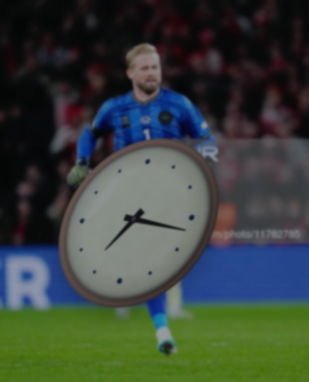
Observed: {"hour": 7, "minute": 17}
